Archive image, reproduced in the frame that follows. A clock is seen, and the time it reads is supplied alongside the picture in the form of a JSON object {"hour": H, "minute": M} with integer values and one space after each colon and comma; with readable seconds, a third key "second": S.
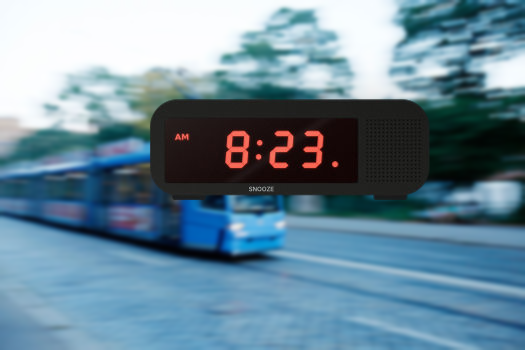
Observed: {"hour": 8, "minute": 23}
